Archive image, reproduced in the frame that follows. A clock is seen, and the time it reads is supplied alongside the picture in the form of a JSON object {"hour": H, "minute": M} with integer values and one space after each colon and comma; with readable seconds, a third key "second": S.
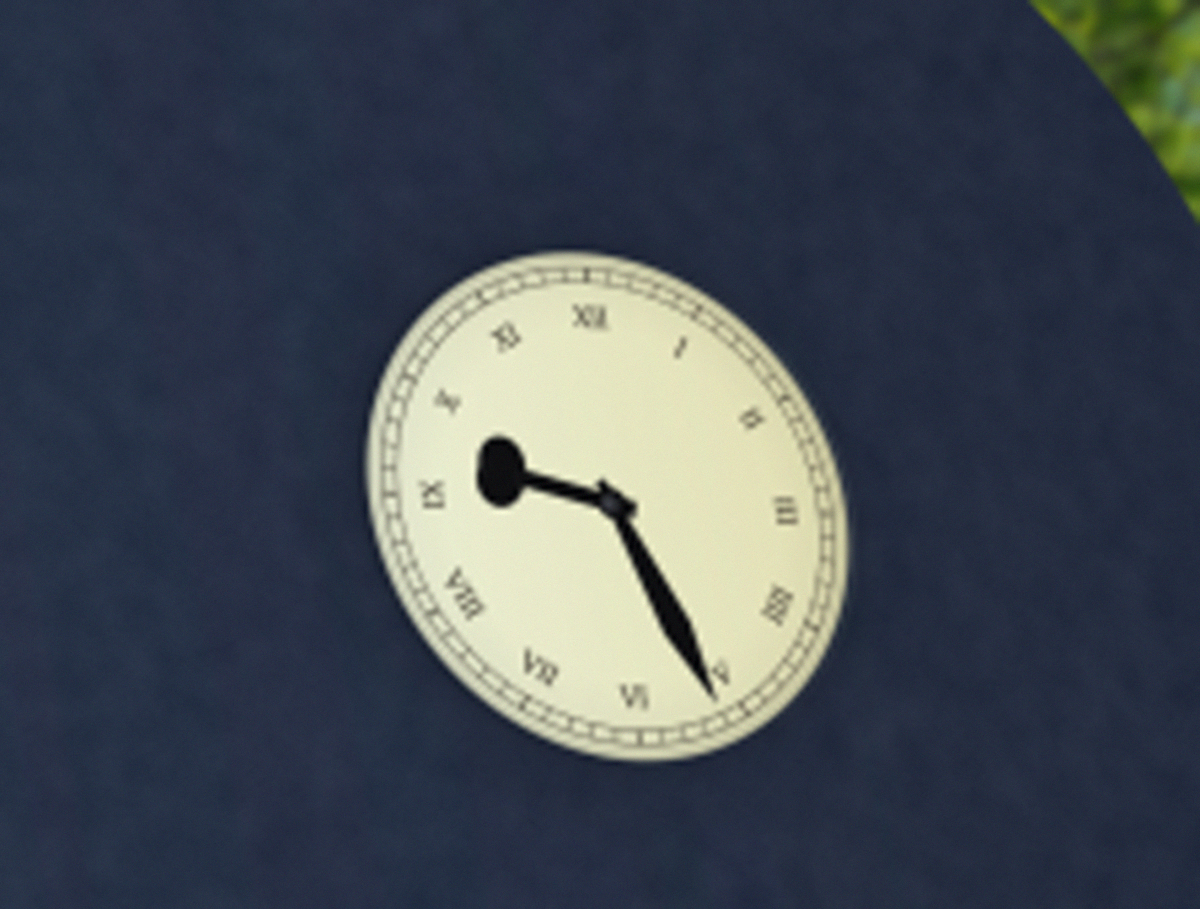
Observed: {"hour": 9, "minute": 26}
